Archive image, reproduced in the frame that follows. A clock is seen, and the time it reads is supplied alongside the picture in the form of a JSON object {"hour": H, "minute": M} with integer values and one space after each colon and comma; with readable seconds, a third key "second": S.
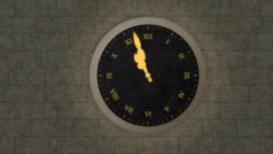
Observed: {"hour": 10, "minute": 57}
